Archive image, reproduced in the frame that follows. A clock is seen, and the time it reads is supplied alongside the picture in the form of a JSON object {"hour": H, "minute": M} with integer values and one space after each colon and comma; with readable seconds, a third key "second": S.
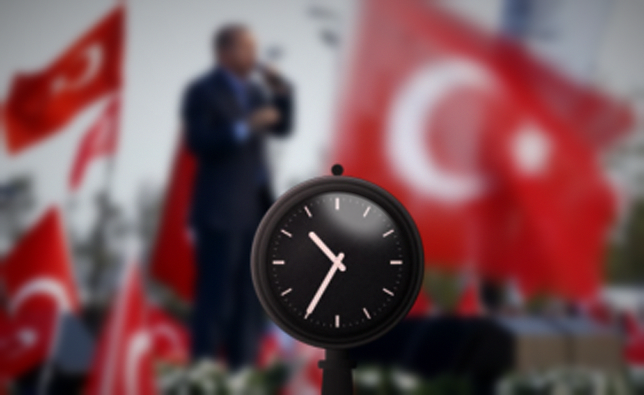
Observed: {"hour": 10, "minute": 35}
